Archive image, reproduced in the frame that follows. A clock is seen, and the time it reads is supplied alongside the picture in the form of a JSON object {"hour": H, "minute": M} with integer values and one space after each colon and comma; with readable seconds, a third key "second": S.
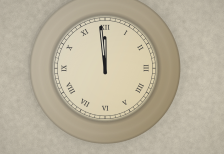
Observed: {"hour": 11, "minute": 59}
